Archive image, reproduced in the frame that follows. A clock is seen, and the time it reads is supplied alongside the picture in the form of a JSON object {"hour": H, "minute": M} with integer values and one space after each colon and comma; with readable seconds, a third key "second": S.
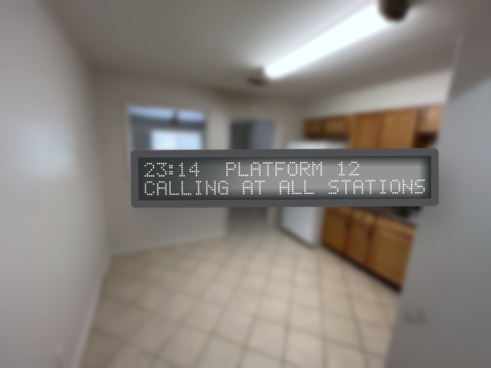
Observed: {"hour": 23, "minute": 14}
